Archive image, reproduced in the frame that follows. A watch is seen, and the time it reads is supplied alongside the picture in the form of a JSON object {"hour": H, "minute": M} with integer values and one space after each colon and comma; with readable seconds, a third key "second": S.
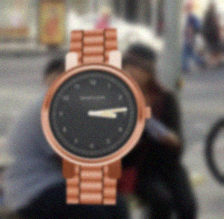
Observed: {"hour": 3, "minute": 14}
